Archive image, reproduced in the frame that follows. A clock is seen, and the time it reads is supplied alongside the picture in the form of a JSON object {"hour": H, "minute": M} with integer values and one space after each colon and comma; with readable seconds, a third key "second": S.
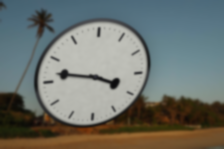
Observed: {"hour": 3, "minute": 47}
